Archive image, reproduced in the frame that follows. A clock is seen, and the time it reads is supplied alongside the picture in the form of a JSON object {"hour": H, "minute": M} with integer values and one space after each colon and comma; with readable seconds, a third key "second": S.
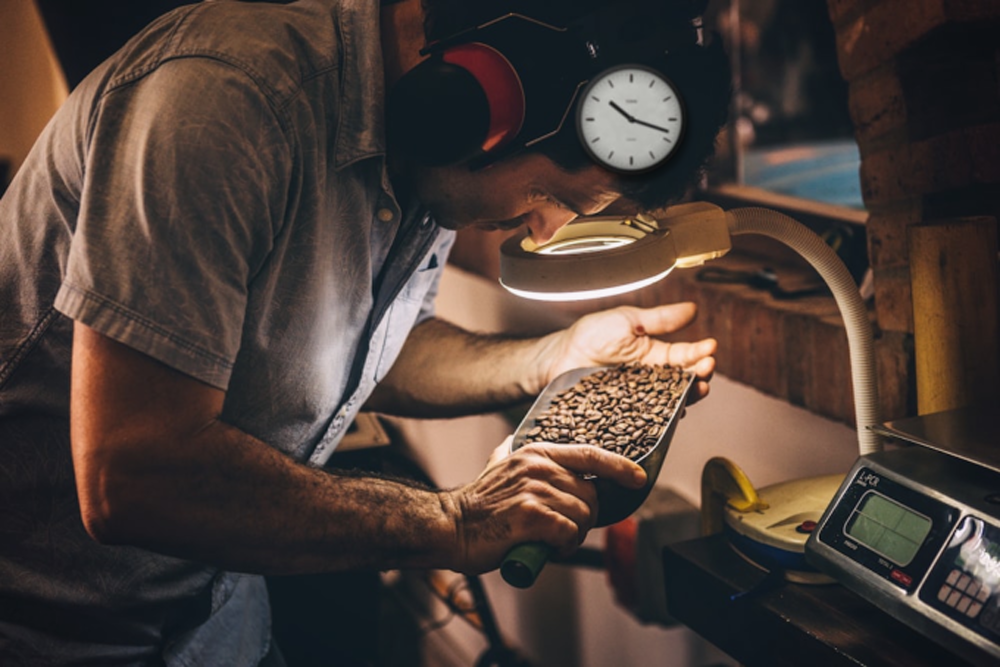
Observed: {"hour": 10, "minute": 18}
